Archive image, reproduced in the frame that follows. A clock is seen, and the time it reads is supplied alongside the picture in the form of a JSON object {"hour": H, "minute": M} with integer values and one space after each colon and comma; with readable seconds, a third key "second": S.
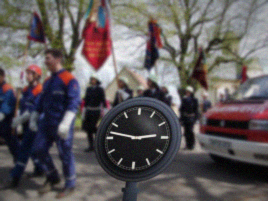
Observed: {"hour": 2, "minute": 47}
